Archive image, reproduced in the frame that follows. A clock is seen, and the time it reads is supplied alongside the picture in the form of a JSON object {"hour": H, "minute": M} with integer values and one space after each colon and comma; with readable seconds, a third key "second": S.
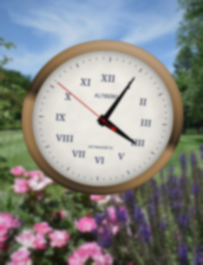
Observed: {"hour": 4, "minute": 4, "second": 51}
